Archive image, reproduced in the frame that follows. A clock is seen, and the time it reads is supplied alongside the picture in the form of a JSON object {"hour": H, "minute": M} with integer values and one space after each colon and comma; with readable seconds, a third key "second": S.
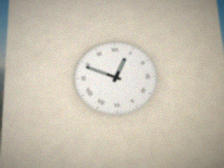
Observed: {"hour": 12, "minute": 49}
